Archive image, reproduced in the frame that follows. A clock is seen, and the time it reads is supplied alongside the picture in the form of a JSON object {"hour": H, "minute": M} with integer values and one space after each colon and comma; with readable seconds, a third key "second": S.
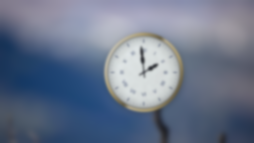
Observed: {"hour": 1, "minute": 59}
